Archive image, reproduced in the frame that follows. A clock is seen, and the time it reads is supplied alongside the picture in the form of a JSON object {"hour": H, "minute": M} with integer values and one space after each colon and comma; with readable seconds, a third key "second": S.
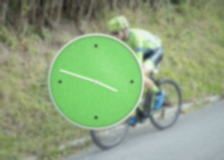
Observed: {"hour": 3, "minute": 48}
